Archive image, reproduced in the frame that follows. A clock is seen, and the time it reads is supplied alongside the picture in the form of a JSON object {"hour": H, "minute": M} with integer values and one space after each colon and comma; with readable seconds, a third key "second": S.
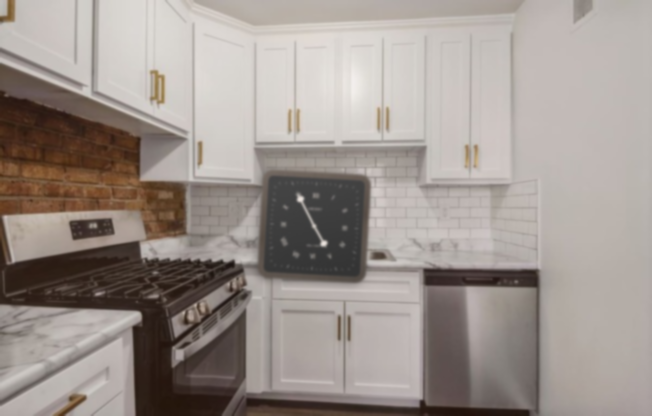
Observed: {"hour": 4, "minute": 55}
